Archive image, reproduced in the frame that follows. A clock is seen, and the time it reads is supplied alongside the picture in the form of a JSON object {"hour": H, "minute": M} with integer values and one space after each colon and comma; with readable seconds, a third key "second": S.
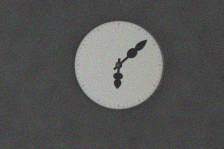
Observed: {"hour": 6, "minute": 8}
